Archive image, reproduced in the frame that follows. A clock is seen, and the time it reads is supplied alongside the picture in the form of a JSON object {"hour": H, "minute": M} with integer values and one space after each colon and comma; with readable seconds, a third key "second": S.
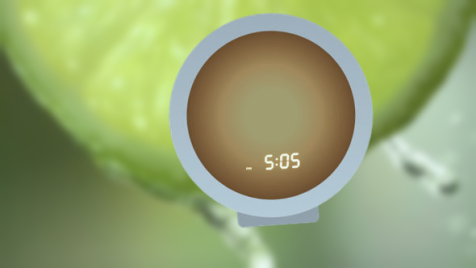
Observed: {"hour": 5, "minute": 5}
